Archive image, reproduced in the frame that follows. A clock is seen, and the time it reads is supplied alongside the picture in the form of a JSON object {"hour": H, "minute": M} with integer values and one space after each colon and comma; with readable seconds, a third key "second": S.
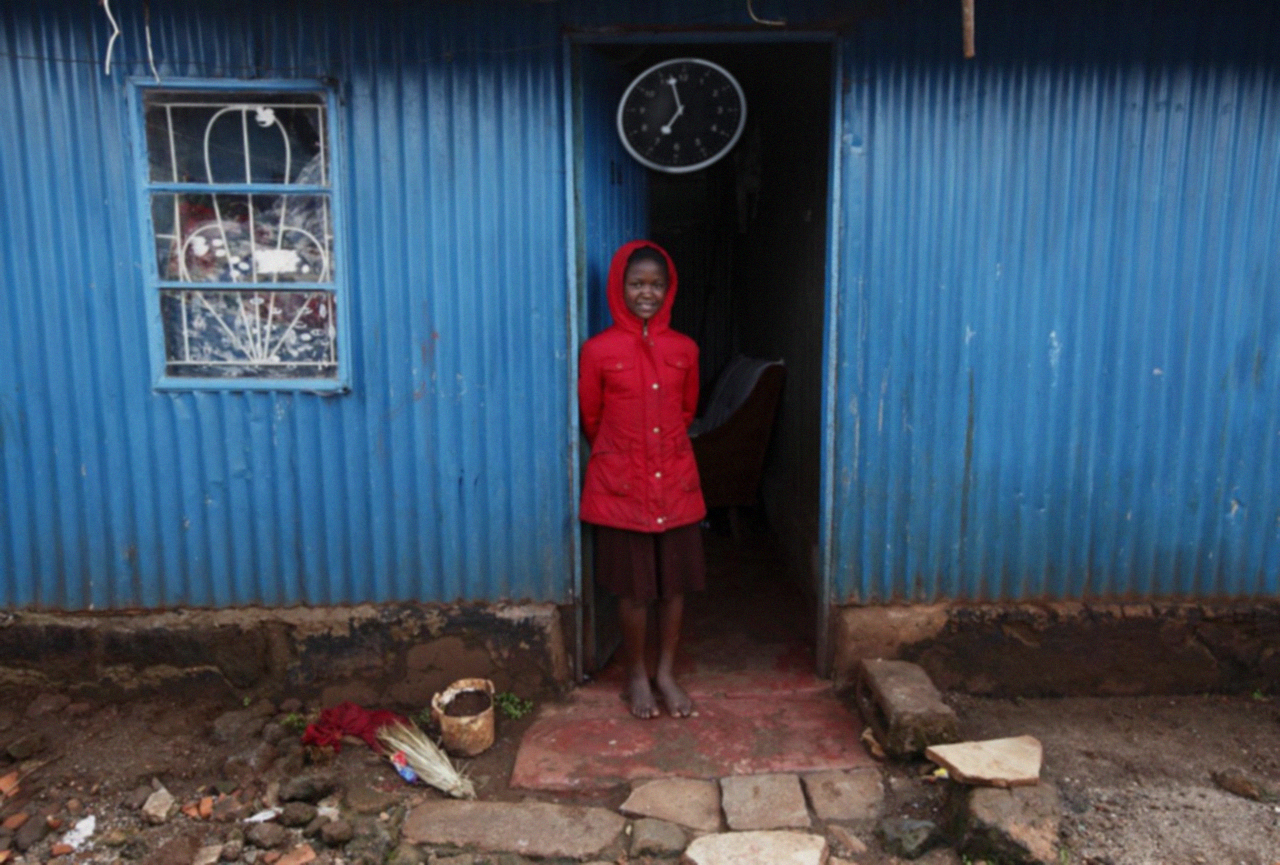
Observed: {"hour": 6, "minute": 57}
